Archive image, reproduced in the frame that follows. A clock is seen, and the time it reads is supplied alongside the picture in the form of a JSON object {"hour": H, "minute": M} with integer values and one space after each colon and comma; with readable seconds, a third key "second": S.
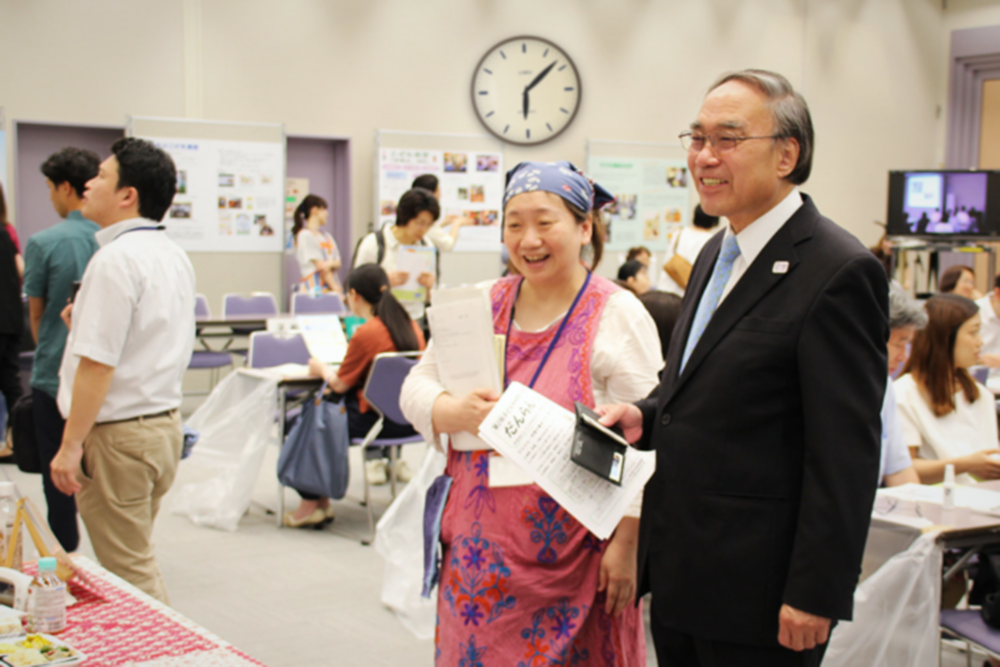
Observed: {"hour": 6, "minute": 8}
